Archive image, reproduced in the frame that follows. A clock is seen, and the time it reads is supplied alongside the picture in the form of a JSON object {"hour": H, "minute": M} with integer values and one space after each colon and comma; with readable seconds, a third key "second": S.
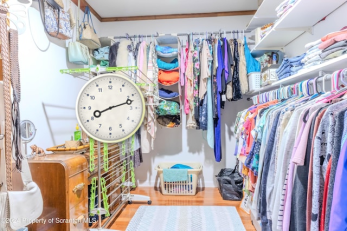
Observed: {"hour": 8, "minute": 12}
